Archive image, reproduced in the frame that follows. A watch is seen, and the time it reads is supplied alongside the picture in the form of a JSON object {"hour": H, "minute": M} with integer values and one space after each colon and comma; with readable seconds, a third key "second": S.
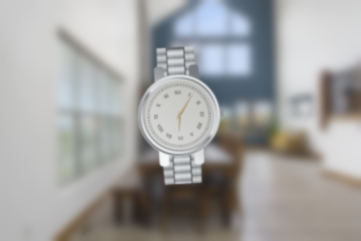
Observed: {"hour": 6, "minute": 6}
